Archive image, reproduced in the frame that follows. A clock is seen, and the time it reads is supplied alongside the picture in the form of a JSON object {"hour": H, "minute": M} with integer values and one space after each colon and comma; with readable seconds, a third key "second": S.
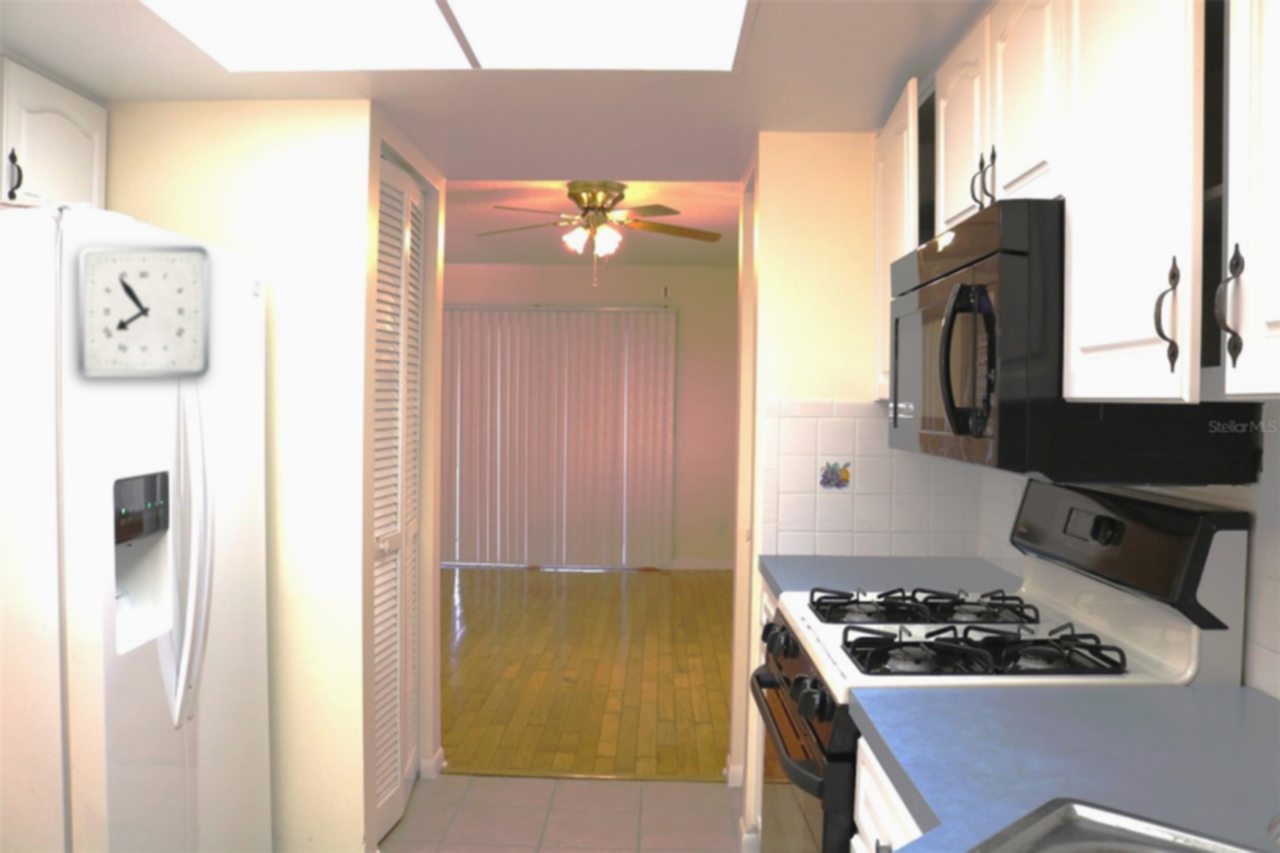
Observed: {"hour": 7, "minute": 54}
